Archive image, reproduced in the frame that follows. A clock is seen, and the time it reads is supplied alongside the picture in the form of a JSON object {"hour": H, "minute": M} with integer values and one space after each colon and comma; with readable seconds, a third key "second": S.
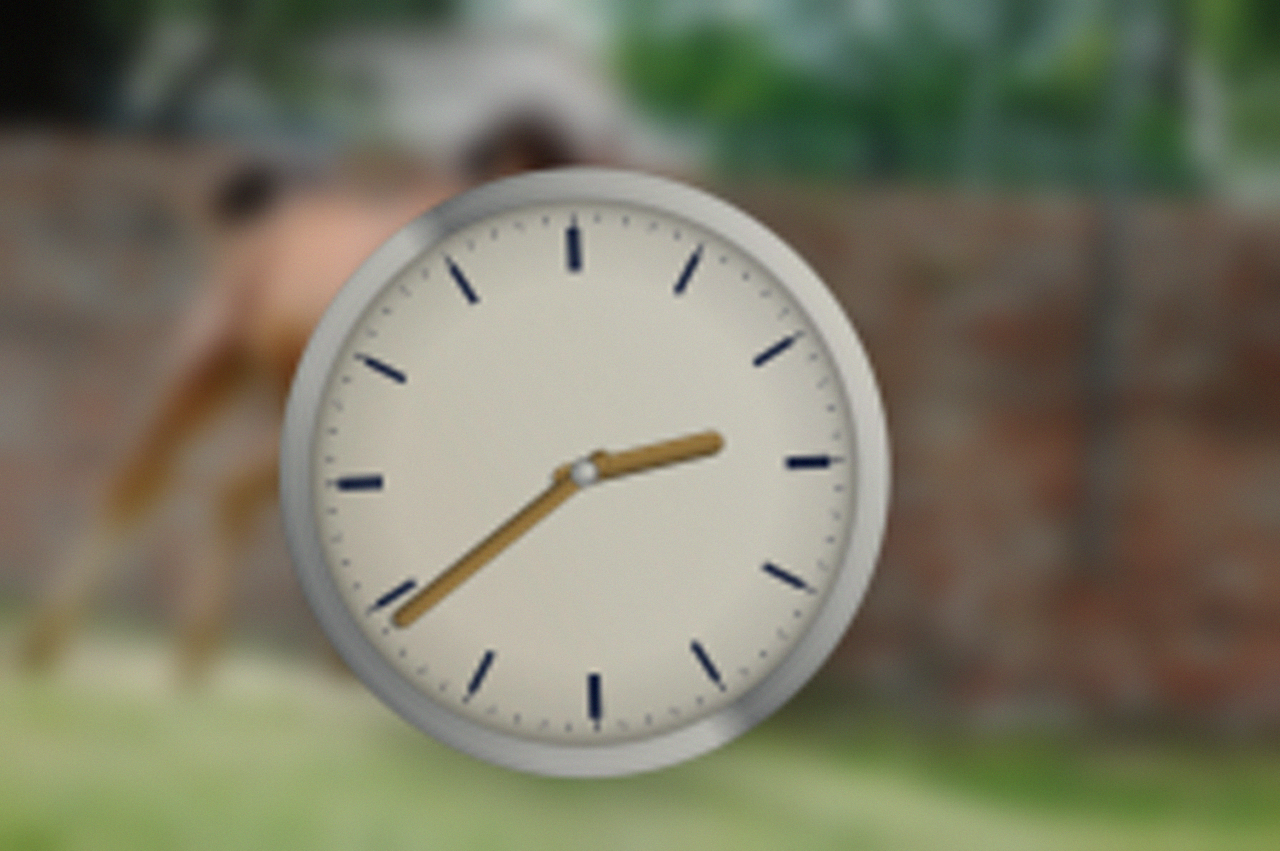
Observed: {"hour": 2, "minute": 39}
